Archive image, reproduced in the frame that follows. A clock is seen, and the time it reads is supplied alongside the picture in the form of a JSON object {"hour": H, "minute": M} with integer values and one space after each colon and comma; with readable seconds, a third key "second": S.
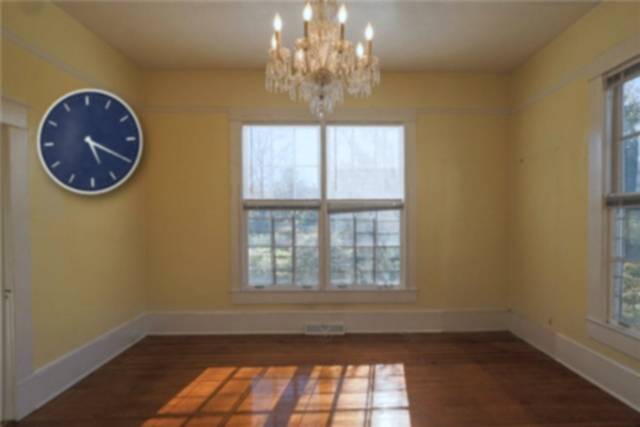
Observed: {"hour": 5, "minute": 20}
